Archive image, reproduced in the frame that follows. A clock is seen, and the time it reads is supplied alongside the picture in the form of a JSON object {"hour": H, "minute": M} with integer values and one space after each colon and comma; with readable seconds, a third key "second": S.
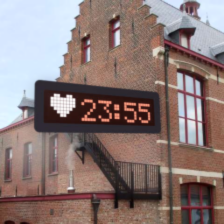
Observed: {"hour": 23, "minute": 55}
